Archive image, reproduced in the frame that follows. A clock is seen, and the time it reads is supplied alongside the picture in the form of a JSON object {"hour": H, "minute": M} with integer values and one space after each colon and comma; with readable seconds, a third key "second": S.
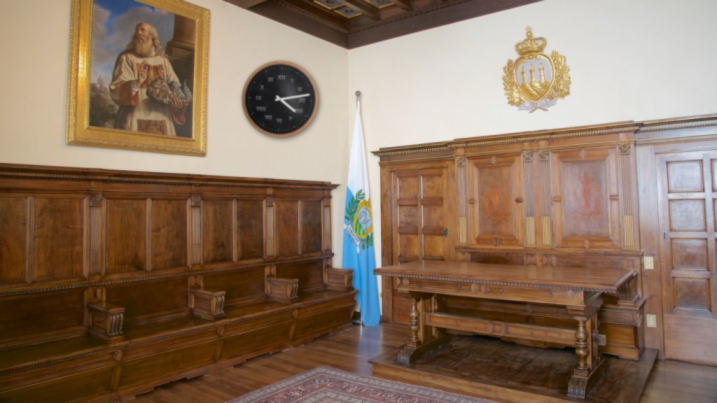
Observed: {"hour": 4, "minute": 13}
